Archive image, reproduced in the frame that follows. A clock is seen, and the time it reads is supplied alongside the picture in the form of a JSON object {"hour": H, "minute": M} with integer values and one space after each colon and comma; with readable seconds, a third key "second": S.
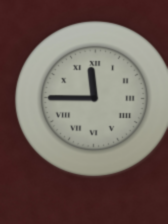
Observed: {"hour": 11, "minute": 45}
